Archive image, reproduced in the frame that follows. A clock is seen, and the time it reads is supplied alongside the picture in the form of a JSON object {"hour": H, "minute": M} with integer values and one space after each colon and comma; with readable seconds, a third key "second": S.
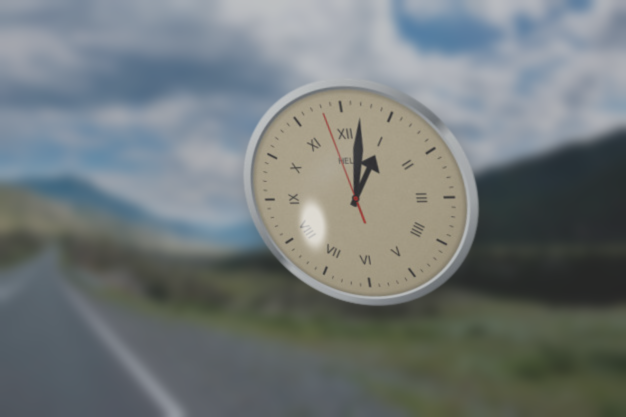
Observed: {"hour": 1, "minute": 1, "second": 58}
